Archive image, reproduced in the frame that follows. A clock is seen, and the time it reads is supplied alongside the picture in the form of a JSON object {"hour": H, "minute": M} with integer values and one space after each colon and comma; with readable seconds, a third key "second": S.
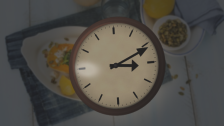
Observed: {"hour": 3, "minute": 11}
